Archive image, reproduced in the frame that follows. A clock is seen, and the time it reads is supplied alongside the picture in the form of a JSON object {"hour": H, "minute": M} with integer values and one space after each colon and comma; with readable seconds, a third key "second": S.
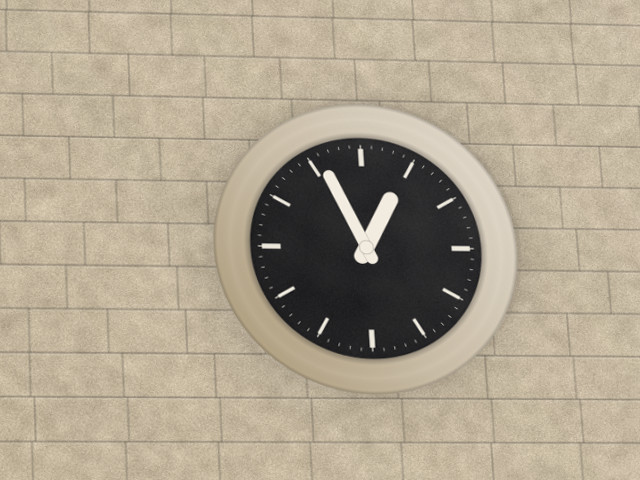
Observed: {"hour": 12, "minute": 56}
